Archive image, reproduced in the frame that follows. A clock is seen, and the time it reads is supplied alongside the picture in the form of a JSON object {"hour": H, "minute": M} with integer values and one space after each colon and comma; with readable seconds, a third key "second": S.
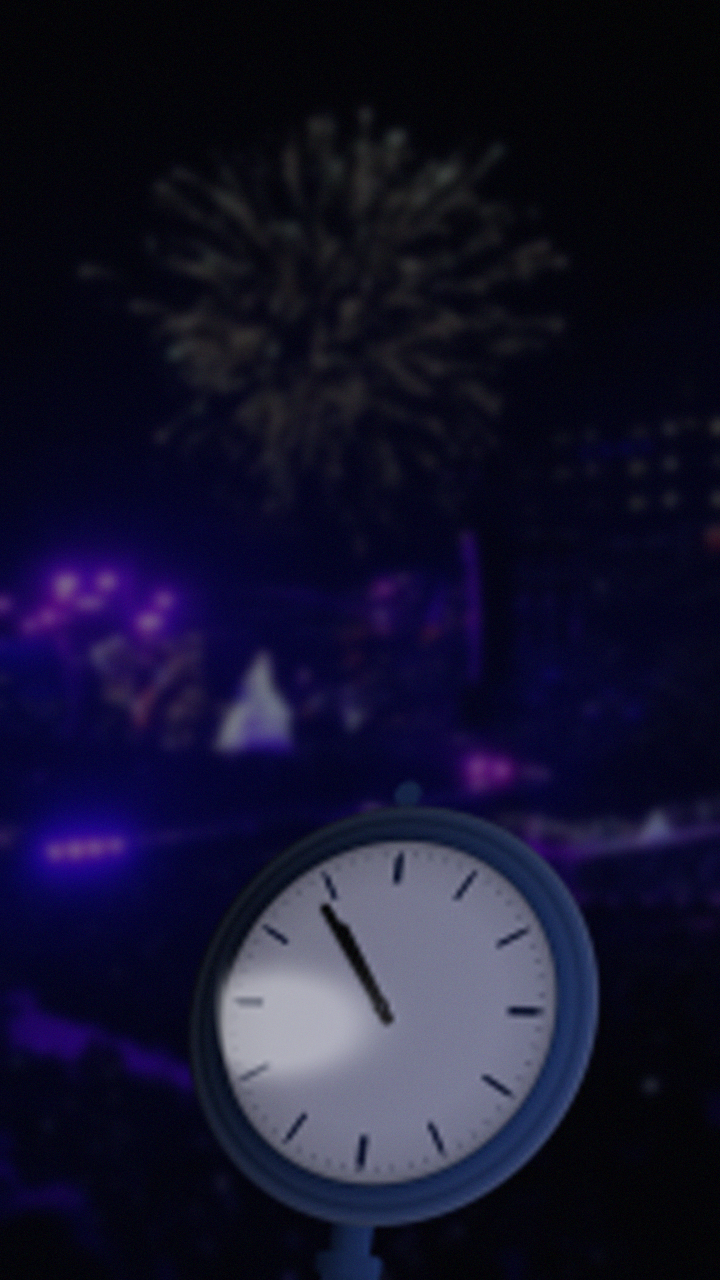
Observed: {"hour": 10, "minute": 54}
